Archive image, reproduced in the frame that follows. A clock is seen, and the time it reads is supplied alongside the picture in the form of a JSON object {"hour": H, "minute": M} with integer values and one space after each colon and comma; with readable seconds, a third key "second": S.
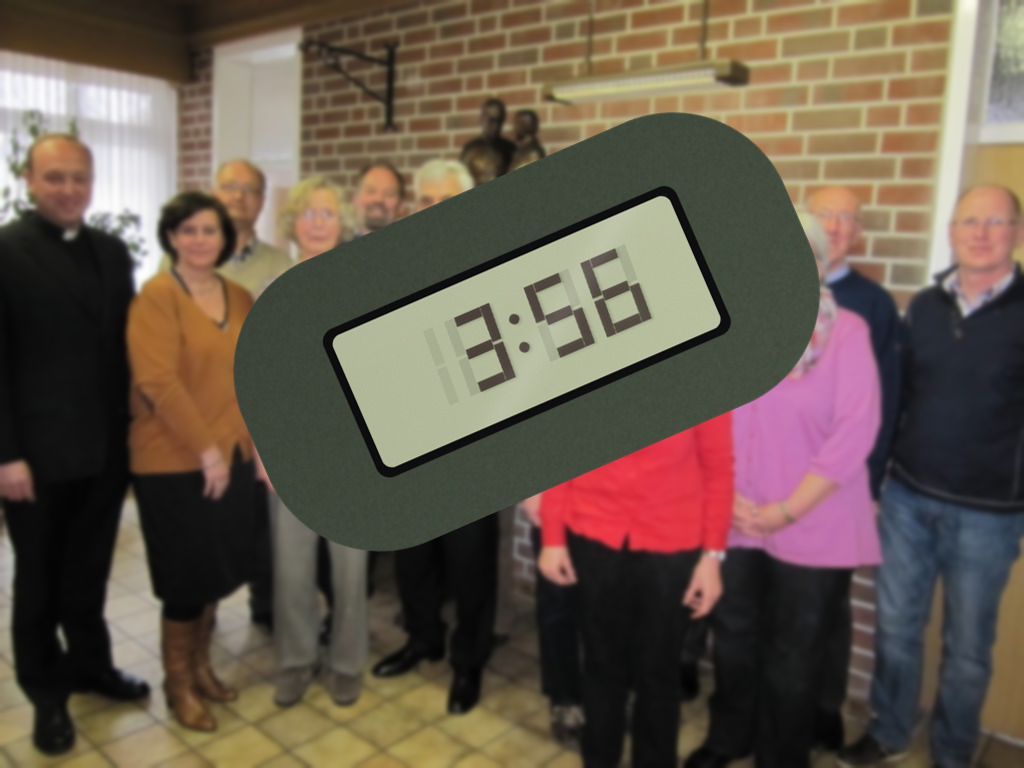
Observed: {"hour": 3, "minute": 56}
